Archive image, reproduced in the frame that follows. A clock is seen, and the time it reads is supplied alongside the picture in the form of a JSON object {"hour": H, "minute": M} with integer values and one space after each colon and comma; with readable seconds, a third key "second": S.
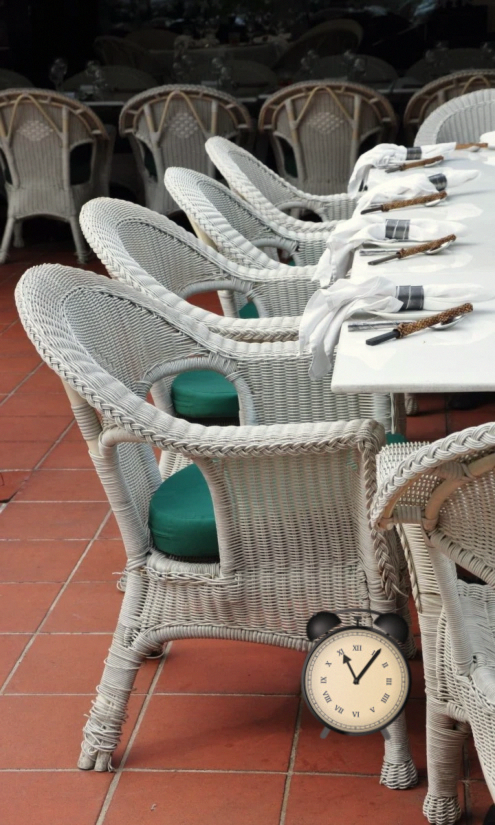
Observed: {"hour": 11, "minute": 6}
